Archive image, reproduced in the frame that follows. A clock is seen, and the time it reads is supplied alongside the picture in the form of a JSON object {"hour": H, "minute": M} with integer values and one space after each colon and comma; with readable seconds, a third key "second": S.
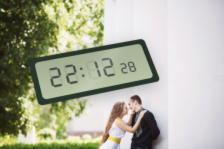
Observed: {"hour": 22, "minute": 12, "second": 28}
